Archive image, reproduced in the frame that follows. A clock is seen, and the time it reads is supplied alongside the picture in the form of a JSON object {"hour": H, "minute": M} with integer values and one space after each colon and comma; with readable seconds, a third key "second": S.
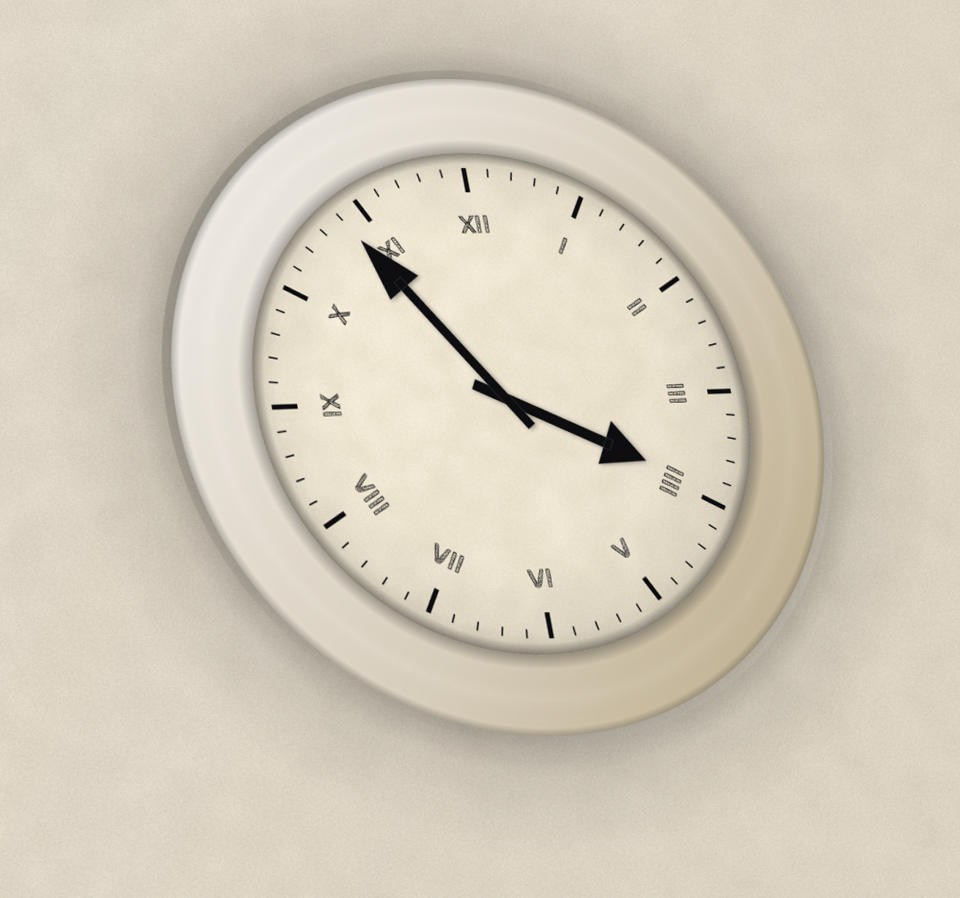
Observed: {"hour": 3, "minute": 54}
